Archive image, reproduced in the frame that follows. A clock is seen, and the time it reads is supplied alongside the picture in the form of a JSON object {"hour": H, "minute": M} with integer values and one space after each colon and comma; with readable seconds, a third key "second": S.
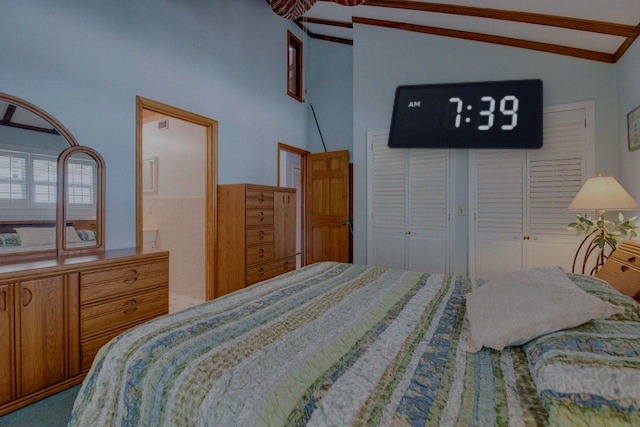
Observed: {"hour": 7, "minute": 39}
